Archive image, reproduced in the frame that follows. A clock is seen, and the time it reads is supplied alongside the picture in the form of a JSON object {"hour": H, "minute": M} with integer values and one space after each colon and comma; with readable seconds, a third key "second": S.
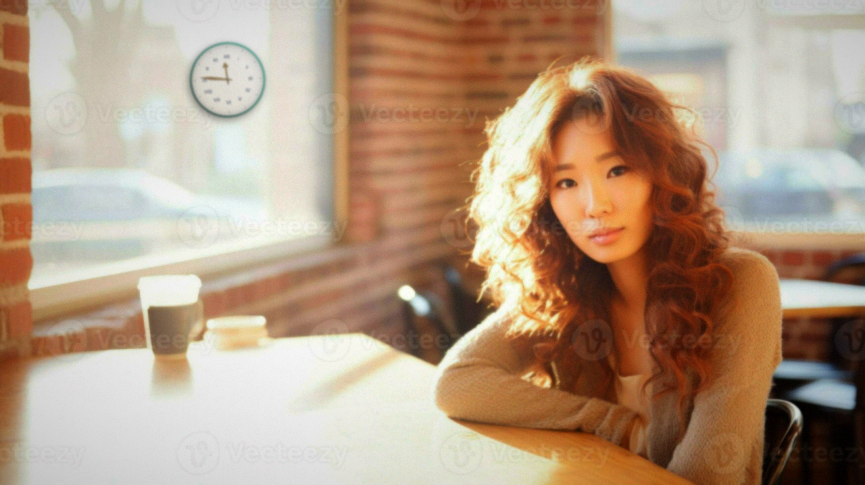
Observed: {"hour": 11, "minute": 46}
